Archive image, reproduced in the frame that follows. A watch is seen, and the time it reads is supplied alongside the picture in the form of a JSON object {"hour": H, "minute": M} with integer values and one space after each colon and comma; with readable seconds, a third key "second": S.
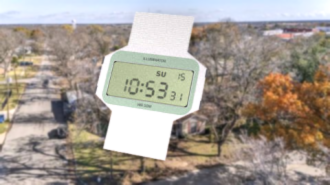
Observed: {"hour": 10, "minute": 53}
